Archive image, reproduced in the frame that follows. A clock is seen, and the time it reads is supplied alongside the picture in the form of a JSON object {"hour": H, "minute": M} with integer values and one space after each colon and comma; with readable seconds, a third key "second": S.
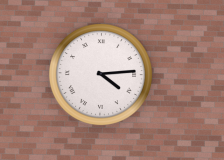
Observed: {"hour": 4, "minute": 14}
